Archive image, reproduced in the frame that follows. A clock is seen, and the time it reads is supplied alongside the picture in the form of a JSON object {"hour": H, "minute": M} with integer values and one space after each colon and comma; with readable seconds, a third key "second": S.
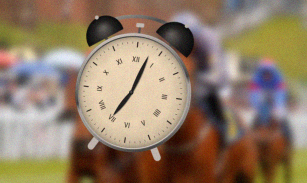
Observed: {"hour": 7, "minute": 3}
